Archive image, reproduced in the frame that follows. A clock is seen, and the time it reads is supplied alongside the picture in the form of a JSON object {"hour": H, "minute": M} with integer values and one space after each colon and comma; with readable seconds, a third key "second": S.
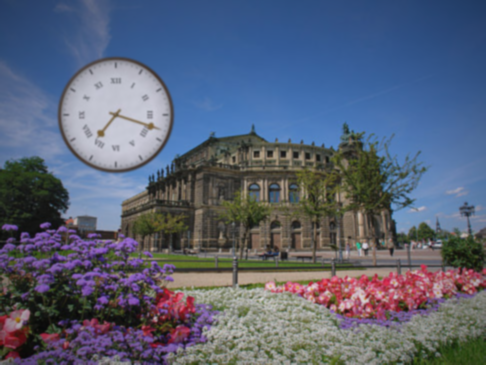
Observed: {"hour": 7, "minute": 18}
